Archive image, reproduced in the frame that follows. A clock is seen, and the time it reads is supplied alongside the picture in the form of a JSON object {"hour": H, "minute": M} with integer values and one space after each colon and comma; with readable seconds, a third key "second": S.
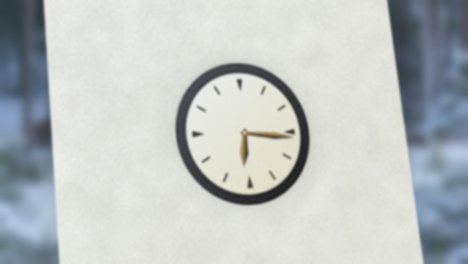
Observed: {"hour": 6, "minute": 16}
